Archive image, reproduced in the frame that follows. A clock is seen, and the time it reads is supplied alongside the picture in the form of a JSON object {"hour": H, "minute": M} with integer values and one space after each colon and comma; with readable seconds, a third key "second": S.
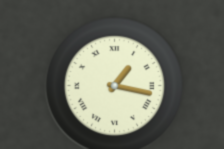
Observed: {"hour": 1, "minute": 17}
